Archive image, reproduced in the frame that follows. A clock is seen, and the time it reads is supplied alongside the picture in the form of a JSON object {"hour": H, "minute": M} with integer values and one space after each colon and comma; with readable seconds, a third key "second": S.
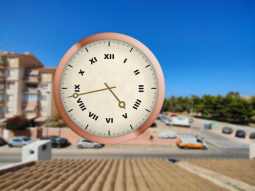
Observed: {"hour": 4, "minute": 43}
